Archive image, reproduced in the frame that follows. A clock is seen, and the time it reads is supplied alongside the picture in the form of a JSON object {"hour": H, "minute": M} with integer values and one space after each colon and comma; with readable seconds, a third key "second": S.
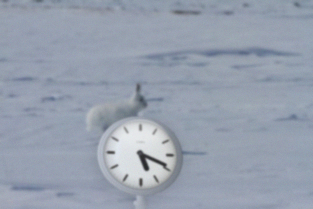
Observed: {"hour": 5, "minute": 19}
